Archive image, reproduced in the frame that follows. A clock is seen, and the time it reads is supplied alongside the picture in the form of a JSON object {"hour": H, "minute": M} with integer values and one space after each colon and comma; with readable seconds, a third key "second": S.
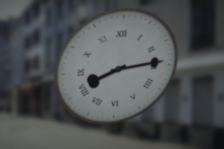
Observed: {"hour": 8, "minute": 14}
